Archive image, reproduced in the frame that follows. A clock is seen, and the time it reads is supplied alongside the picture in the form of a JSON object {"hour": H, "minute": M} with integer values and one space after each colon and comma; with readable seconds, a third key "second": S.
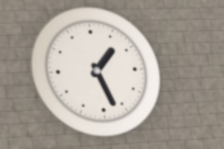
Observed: {"hour": 1, "minute": 27}
